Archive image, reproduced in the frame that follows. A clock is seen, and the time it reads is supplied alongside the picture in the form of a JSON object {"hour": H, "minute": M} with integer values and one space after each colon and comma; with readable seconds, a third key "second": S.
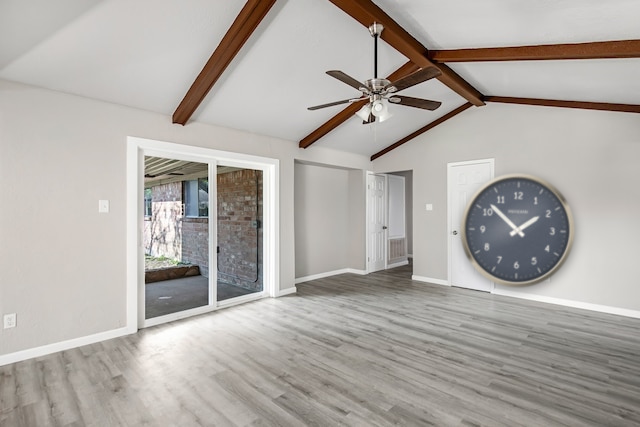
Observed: {"hour": 1, "minute": 52}
